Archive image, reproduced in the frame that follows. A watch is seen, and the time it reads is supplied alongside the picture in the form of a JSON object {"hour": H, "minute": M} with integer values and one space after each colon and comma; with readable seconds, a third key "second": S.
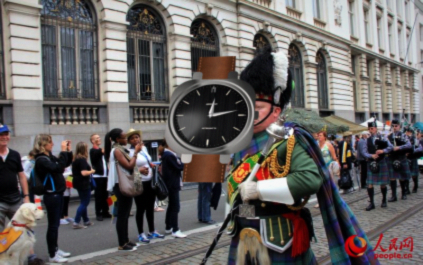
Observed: {"hour": 12, "minute": 13}
